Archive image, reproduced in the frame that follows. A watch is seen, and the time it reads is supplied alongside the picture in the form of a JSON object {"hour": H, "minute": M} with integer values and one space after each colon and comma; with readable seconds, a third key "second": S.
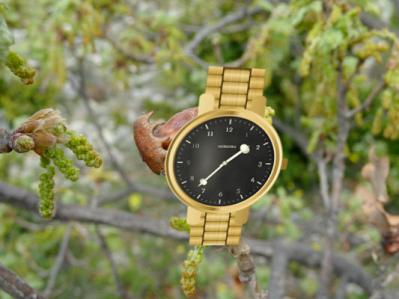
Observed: {"hour": 1, "minute": 37}
